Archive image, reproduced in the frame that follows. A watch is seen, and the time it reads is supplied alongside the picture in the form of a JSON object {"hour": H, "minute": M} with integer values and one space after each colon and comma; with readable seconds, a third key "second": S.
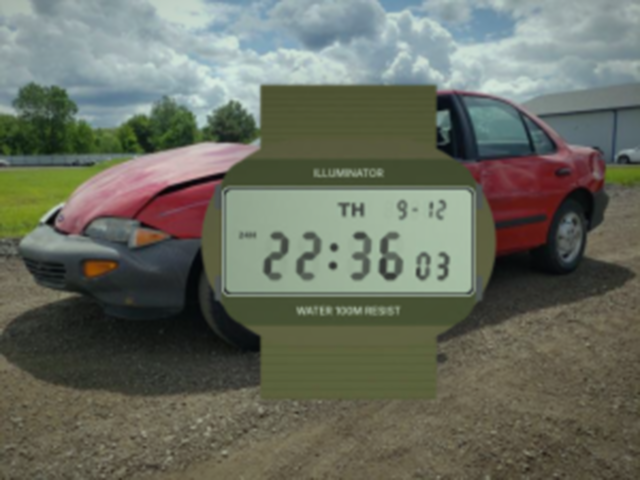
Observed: {"hour": 22, "minute": 36, "second": 3}
